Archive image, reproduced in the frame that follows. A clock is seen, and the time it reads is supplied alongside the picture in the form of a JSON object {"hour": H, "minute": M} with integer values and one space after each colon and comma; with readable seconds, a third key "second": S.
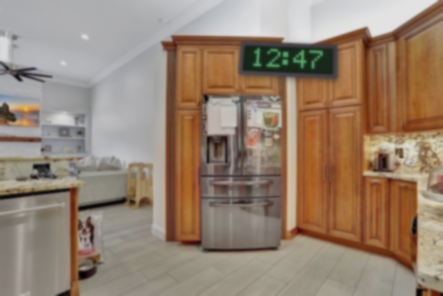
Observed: {"hour": 12, "minute": 47}
